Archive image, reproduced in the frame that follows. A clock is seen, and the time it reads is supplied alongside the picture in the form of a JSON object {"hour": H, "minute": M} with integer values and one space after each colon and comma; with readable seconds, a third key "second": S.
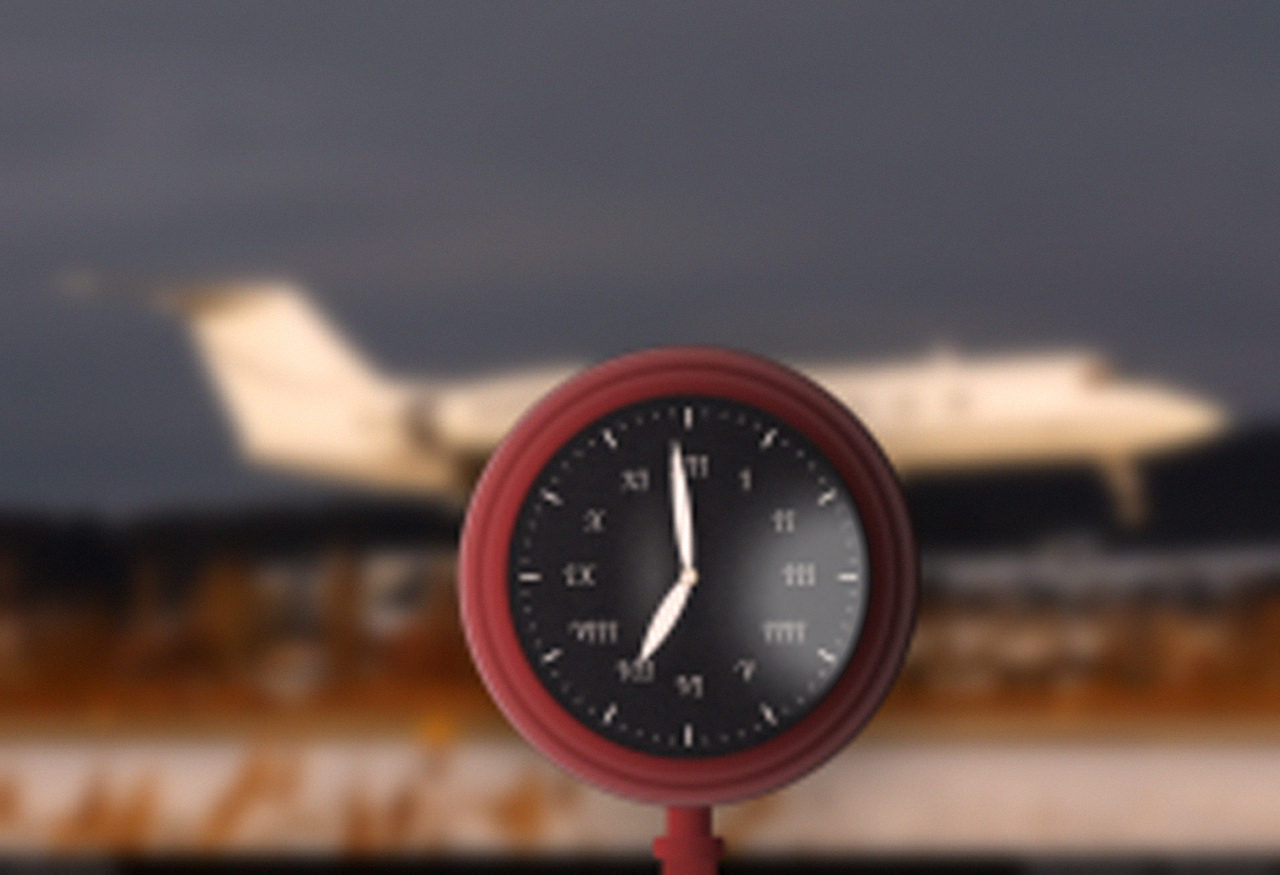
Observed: {"hour": 6, "minute": 59}
